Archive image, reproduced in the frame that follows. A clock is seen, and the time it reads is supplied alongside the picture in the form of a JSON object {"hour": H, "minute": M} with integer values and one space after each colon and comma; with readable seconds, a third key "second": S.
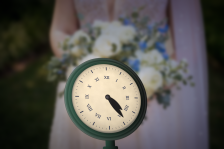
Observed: {"hour": 4, "minute": 24}
